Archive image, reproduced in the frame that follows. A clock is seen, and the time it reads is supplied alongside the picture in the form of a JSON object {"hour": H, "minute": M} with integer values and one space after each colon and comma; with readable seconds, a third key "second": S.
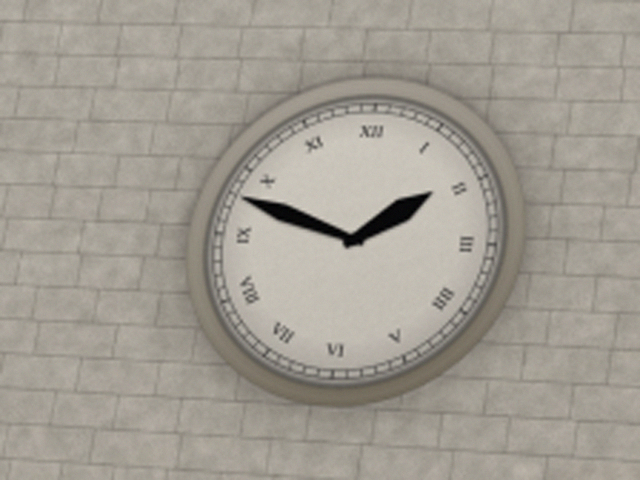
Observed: {"hour": 1, "minute": 48}
